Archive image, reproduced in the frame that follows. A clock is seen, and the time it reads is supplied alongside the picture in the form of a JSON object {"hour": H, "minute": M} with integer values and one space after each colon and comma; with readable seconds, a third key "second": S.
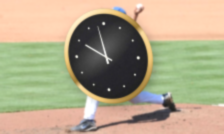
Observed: {"hour": 9, "minute": 58}
